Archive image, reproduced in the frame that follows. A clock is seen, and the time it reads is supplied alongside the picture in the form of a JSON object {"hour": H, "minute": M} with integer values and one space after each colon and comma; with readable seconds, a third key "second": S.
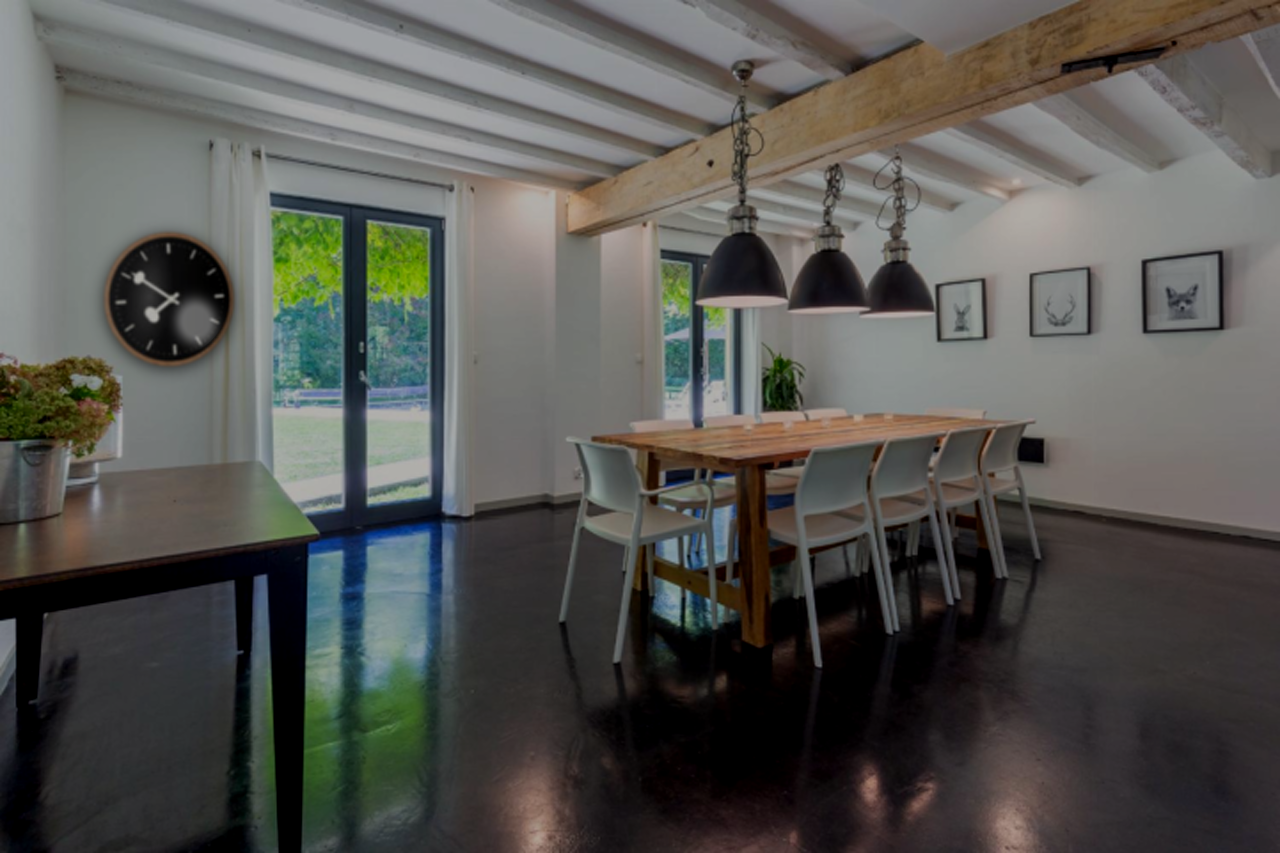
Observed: {"hour": 7, "minute": 51}
